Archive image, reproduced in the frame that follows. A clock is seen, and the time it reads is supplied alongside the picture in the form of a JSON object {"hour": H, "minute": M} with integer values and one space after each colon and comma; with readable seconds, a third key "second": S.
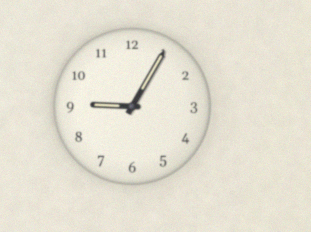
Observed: {"hour": 9, "minute": 5}
